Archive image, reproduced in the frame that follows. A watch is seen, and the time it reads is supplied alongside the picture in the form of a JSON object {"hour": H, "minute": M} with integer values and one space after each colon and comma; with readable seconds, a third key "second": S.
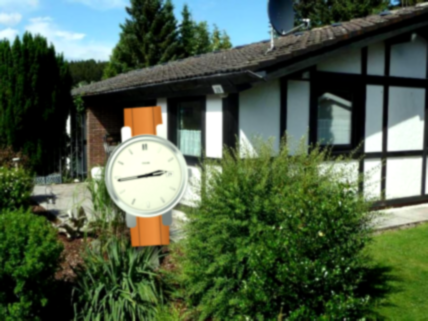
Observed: {"hour": 2, "minute": 44}
